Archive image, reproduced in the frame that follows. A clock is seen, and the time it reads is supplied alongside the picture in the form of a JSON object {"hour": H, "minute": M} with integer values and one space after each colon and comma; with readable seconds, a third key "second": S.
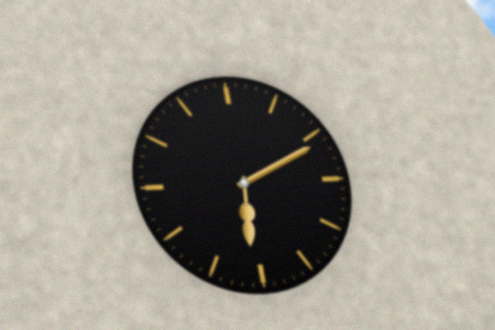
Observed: {"hour": 6, "minute": 11}
